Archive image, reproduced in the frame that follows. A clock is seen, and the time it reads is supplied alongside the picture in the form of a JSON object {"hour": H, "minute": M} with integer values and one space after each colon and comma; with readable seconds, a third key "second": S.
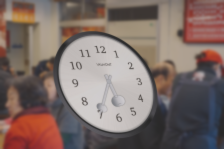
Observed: {"hour": 5, "minute": 35}
